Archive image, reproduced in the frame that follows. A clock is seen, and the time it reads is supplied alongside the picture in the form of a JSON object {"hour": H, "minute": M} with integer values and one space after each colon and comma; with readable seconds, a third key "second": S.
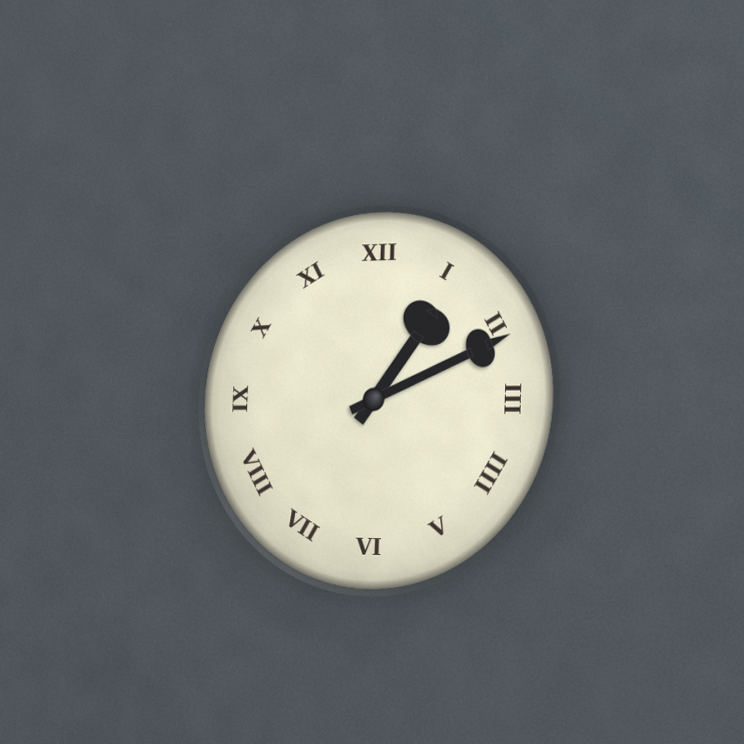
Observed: {"hour": 1, "minute": 11}
